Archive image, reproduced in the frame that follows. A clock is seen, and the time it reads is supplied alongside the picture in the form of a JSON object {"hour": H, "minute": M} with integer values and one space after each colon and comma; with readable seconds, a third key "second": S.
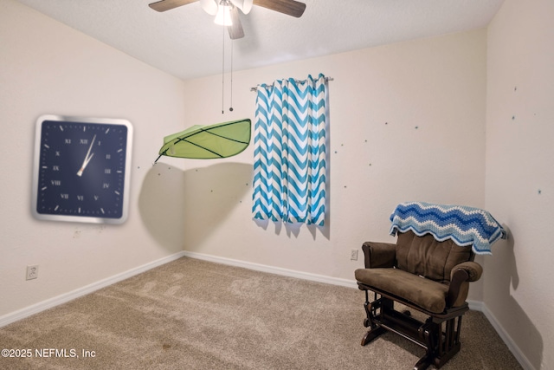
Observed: {"hour": 1, "minute": 3}
